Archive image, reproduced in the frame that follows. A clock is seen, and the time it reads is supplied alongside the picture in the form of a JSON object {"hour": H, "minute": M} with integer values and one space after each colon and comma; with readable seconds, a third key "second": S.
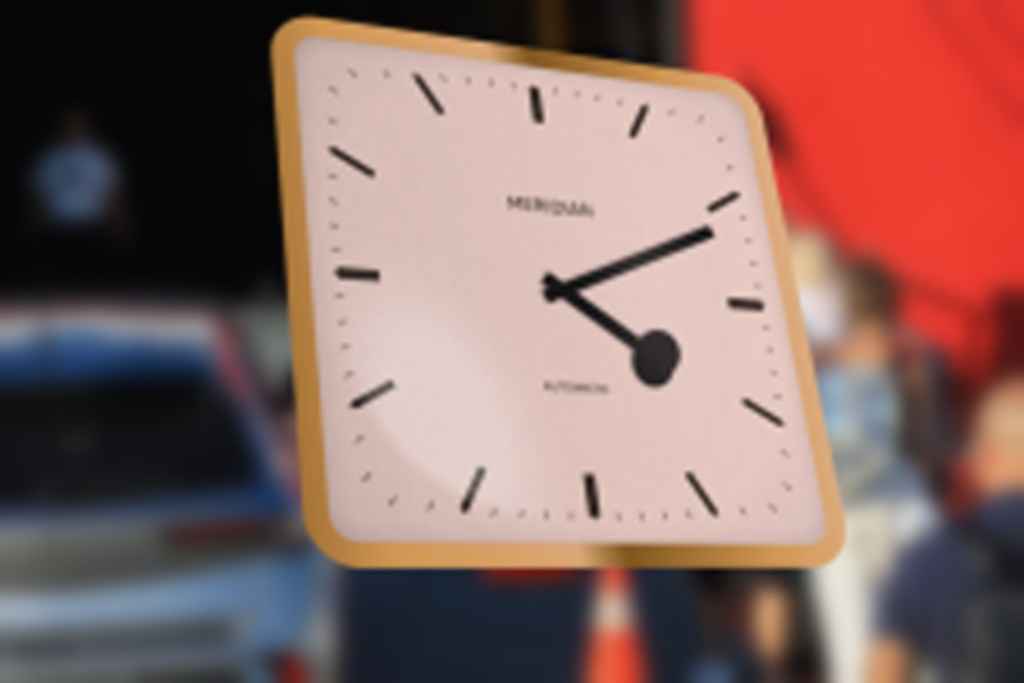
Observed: {"hour": 4, "minute": 11}
